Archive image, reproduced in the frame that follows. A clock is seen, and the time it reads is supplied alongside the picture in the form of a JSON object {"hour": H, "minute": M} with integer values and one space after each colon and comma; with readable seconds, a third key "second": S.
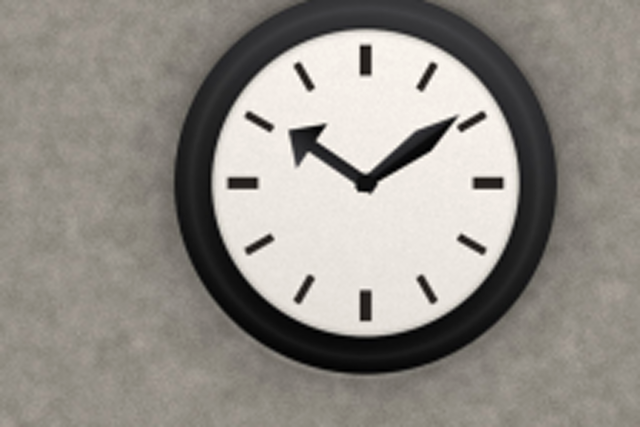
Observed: {"hour": 10, "minute": 9}
